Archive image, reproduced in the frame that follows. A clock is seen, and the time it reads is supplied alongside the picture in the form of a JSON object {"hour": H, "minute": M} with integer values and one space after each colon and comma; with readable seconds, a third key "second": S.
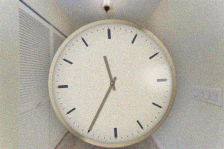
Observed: {"hour": 11, "minute": 35}
